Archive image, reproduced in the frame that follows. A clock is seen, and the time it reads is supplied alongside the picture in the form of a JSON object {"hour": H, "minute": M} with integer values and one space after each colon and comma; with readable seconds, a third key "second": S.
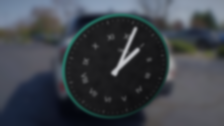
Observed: {"hour": 1, "minute": 1}
